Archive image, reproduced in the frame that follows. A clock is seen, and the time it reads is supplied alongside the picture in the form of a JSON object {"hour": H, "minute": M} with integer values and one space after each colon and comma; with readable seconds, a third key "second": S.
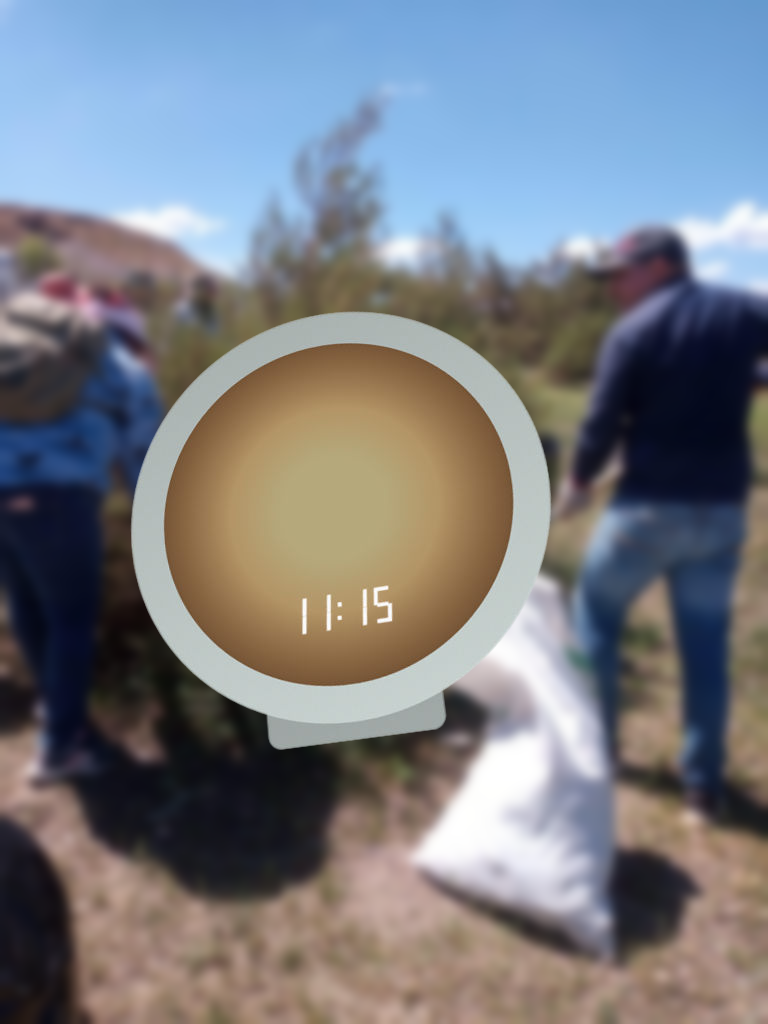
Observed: {"hour": 11, "minute": 15}
